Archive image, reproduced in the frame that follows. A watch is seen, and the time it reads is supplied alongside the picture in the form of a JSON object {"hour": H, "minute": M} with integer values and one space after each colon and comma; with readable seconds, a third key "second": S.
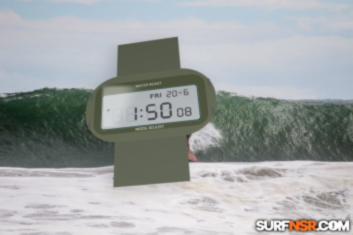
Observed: {"hour": 1, "minute": 50}
